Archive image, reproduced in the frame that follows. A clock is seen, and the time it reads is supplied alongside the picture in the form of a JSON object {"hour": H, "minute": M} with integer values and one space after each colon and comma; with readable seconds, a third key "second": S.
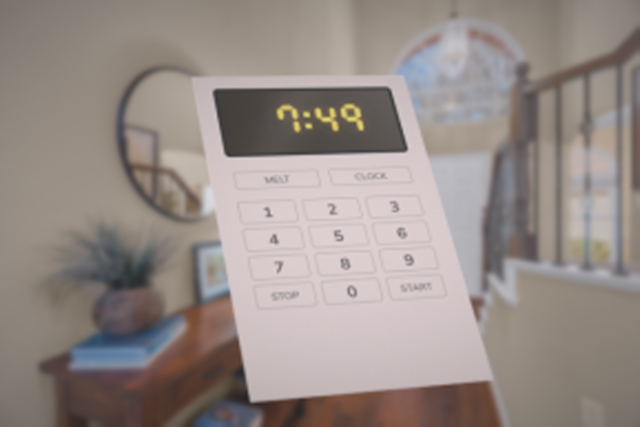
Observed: {"hour": 7, "minute": 49}
